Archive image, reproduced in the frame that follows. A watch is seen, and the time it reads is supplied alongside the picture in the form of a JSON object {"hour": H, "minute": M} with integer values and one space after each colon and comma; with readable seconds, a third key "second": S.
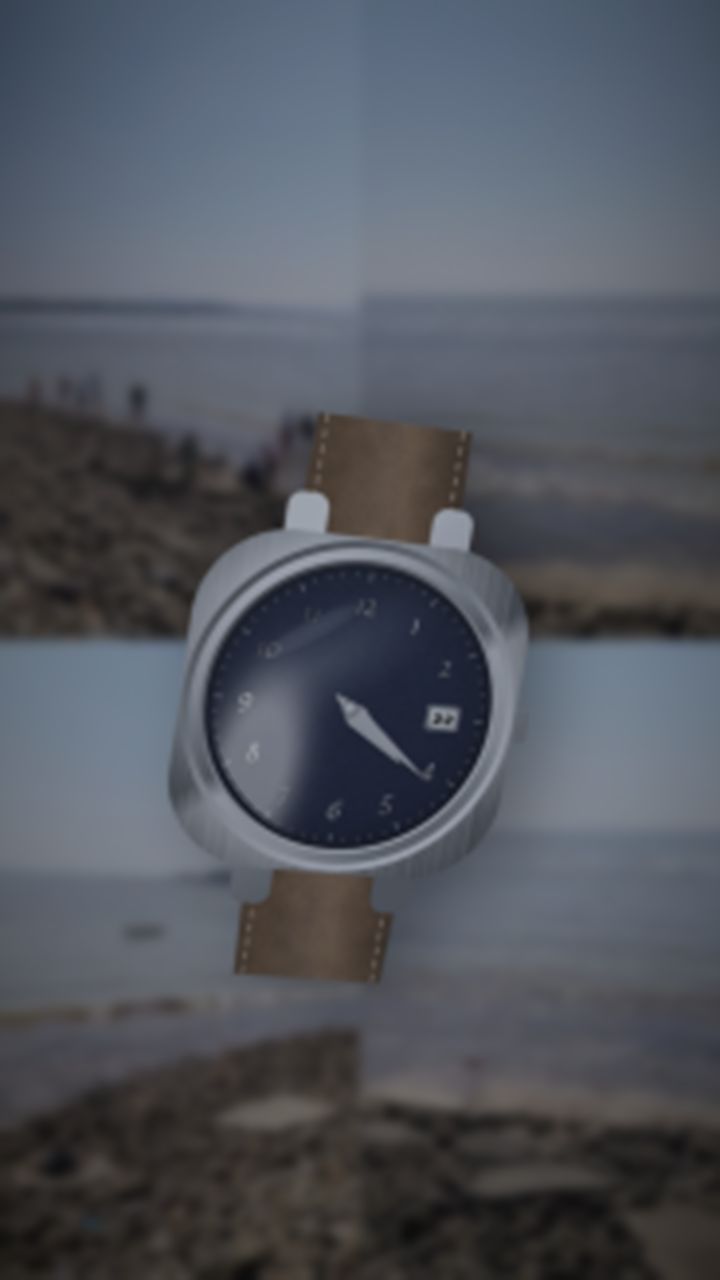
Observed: {"hour": 4, "minute": 21}
